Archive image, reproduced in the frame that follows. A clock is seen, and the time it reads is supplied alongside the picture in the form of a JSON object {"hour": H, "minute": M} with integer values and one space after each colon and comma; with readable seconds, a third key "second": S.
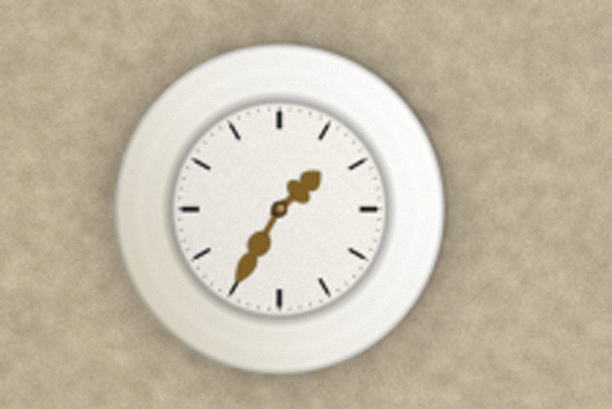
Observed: {"hour": 1, "minute": 35}
